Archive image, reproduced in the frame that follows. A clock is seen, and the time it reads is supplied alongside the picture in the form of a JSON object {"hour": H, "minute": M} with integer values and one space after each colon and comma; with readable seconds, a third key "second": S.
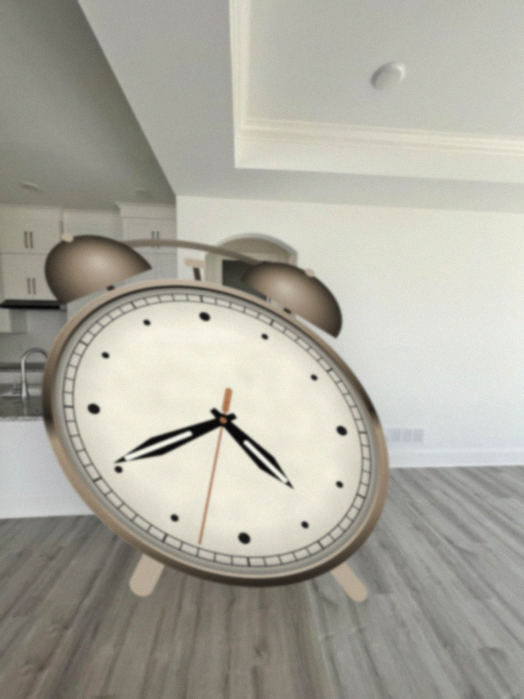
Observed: {"hour": 4, "minute": 40, "second": 33}
